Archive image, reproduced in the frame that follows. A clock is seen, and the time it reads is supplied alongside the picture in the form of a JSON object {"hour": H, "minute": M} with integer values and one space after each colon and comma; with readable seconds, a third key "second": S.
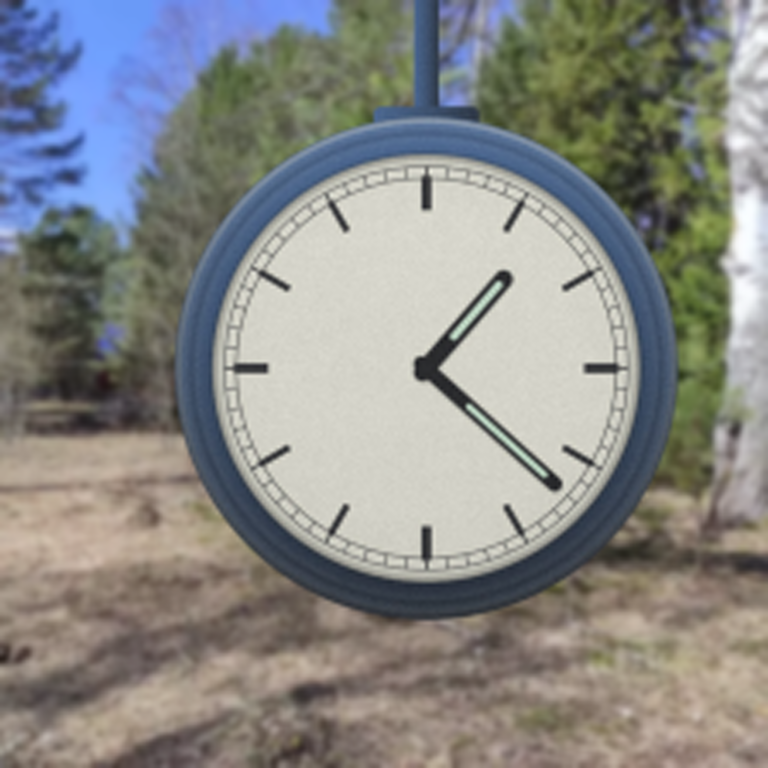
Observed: {"hour": 1, "minute": 22}
